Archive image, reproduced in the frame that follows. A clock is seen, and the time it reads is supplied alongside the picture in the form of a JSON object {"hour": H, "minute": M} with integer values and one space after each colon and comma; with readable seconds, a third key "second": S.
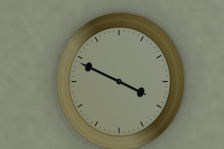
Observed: {"hour": 3, "minute": 49}
